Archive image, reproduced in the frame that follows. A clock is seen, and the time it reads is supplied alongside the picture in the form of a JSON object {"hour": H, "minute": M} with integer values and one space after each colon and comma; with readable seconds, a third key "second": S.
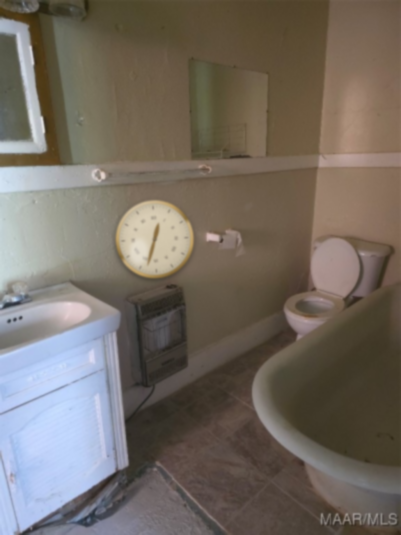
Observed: {"hour": 12, "minute": 33}
